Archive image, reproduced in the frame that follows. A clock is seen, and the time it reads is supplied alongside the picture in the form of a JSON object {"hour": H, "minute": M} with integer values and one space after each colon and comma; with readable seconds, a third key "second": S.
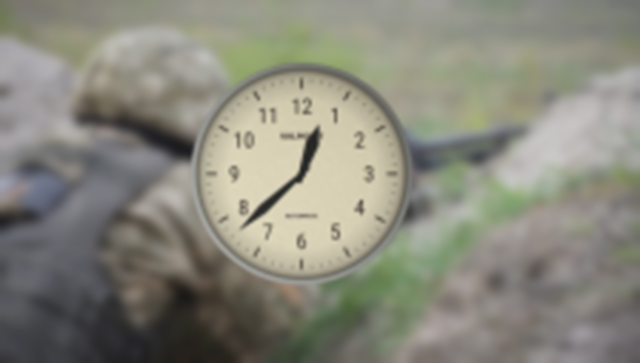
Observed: {"hour": 12, "minute": 38}
